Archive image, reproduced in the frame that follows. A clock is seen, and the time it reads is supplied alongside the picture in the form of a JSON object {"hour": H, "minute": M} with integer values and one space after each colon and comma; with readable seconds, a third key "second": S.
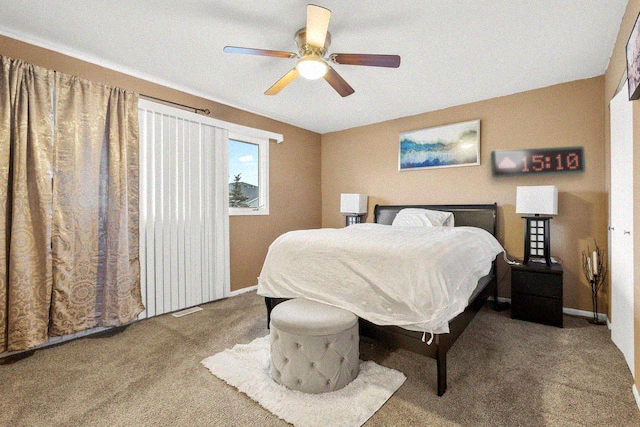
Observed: {"hour": 15, "minute": 10}
